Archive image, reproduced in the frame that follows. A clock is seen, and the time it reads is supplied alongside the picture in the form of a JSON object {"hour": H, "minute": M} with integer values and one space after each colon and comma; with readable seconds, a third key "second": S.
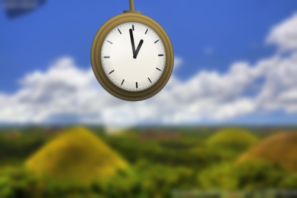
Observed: {"hour": 12, "minute": 59}
